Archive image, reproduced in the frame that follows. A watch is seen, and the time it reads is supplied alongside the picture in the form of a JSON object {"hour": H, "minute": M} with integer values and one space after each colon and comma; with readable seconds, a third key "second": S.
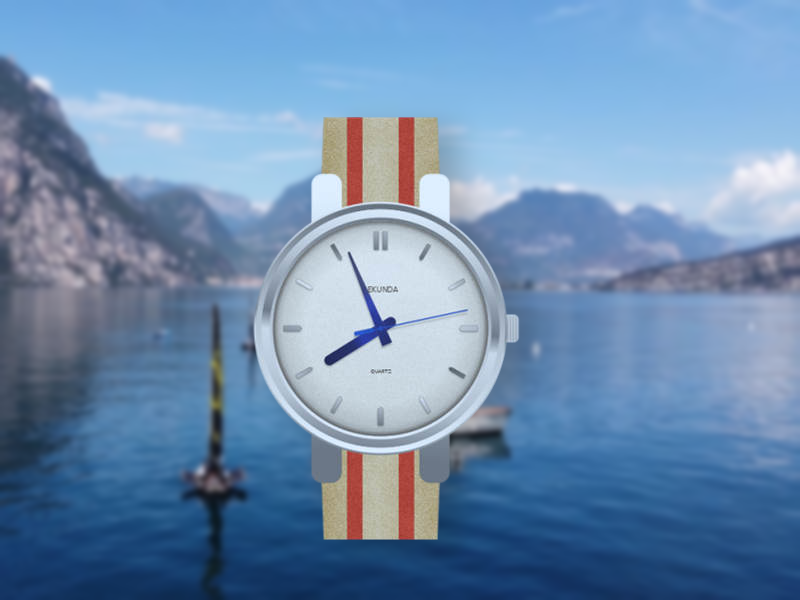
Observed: {"hour": 7, "minute": 56, "second": 13}
